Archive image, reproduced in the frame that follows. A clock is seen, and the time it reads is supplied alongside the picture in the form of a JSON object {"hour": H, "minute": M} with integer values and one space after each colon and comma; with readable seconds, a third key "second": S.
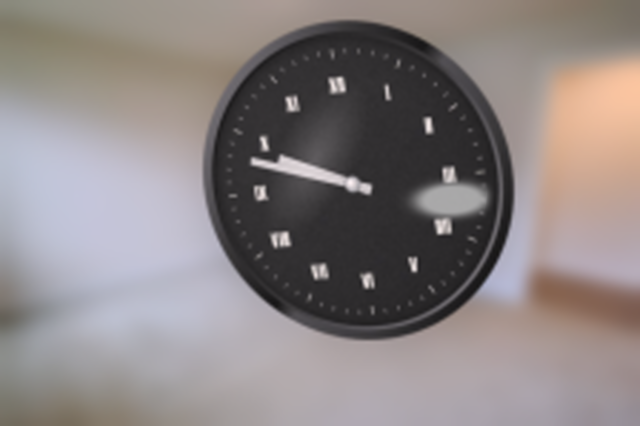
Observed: {"hour": 9, "minute": 48}
